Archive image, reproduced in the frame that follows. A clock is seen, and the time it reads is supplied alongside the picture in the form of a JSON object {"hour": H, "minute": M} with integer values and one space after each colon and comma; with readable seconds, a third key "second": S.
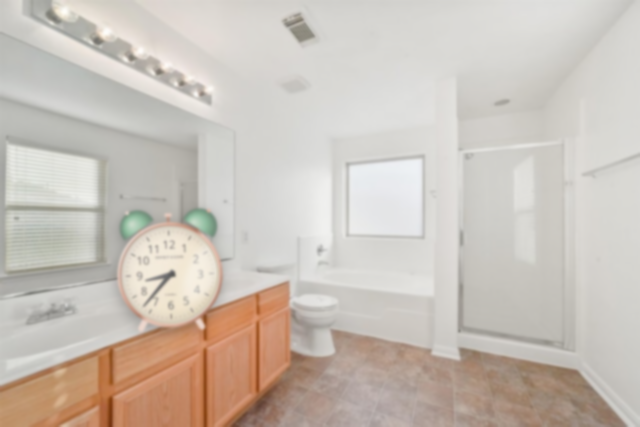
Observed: {"hour": 8, "minute": 37}
